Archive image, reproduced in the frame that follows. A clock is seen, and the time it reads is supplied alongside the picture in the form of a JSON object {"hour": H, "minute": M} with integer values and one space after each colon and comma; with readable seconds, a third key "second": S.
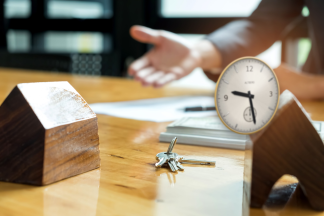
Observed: {"hour": 9, "minute": 28}
